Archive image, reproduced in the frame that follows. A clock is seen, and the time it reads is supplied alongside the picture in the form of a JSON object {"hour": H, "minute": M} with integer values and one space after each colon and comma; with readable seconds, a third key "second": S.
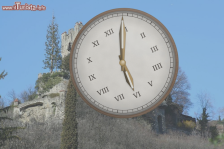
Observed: {"hour": 6, "minute": 4}
